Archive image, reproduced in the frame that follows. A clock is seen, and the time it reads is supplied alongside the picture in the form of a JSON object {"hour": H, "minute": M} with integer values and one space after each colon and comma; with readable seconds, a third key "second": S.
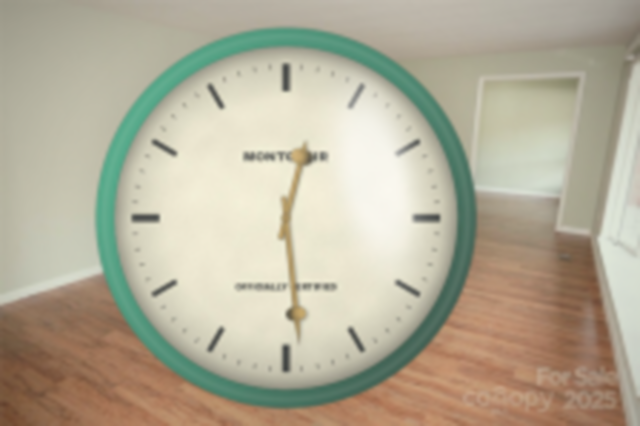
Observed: {"hour": 12, "minute": 29}
